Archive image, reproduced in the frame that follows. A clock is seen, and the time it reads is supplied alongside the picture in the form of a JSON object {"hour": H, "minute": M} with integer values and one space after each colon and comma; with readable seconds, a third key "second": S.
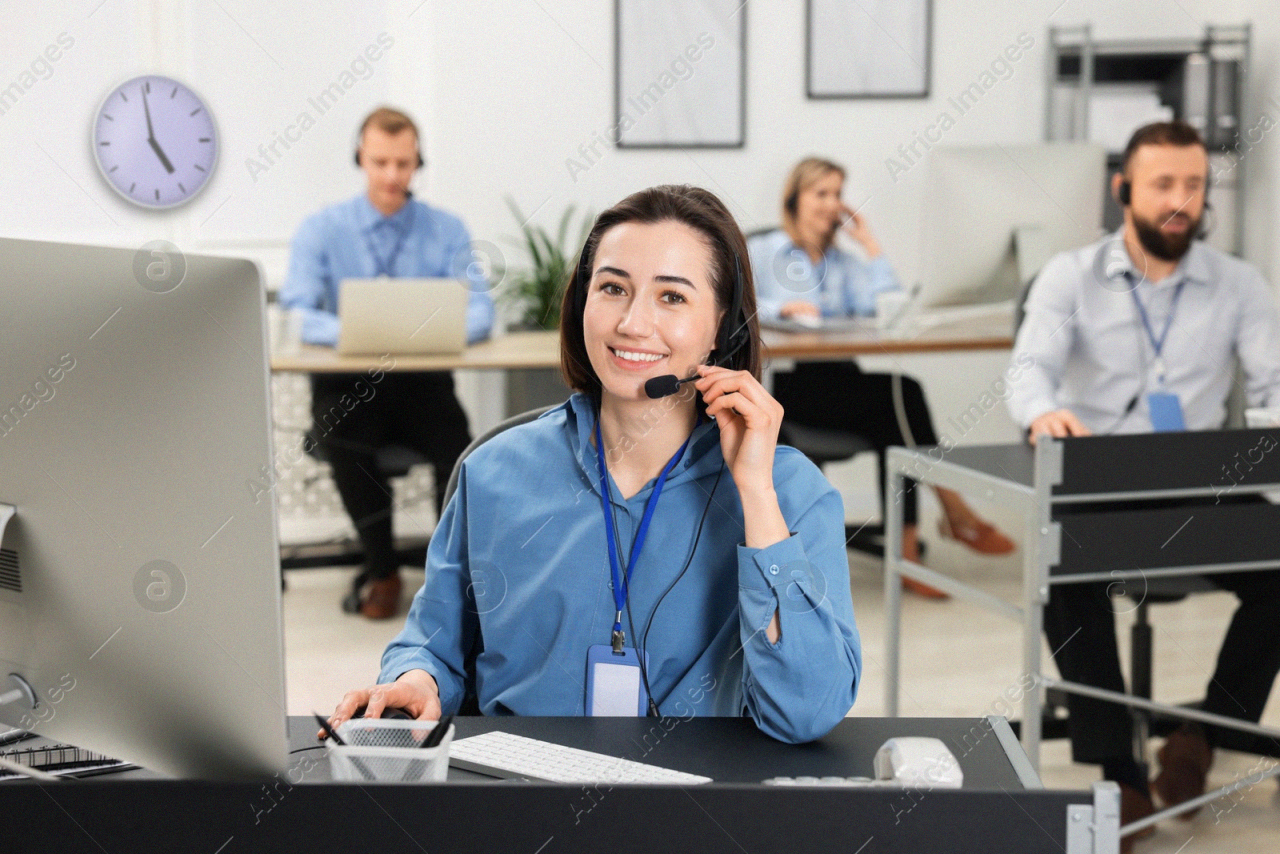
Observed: {"hour": 4, "minute": 59}
